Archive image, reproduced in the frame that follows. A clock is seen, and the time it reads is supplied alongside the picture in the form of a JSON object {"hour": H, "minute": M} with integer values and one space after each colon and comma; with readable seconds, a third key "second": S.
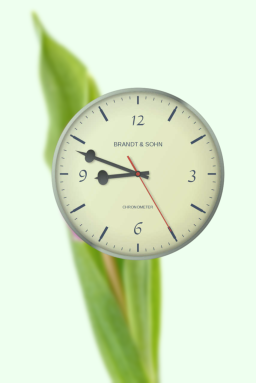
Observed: {"hour": 8, "minute": 48, "second": 25}
